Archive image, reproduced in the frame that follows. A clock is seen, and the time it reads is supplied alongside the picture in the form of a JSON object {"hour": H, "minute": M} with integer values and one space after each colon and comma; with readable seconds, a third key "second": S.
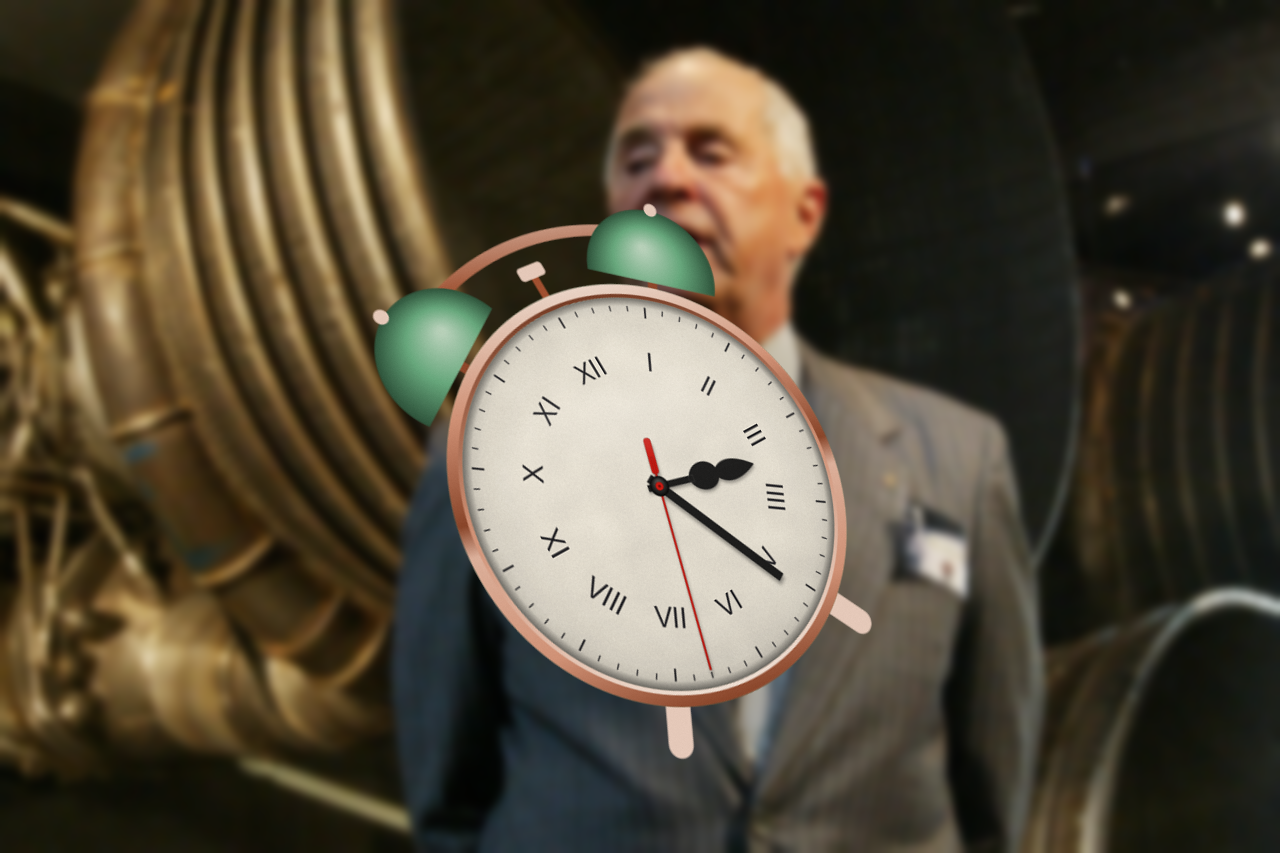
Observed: {"hour": 3, "minute": 25, "second": 33}
